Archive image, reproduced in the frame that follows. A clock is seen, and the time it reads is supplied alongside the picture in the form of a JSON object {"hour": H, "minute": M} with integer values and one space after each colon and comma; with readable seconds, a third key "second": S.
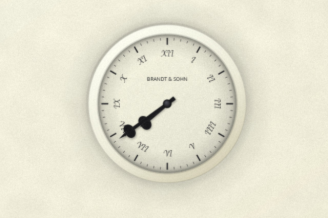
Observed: {"hour": 7, "minute": 39}
